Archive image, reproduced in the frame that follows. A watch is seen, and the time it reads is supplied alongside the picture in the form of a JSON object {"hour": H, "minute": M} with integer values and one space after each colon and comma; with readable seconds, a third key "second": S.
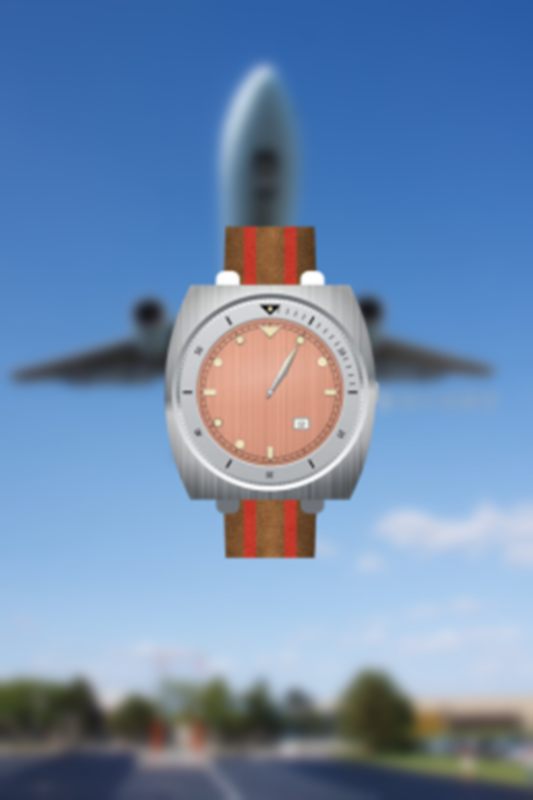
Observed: {"hour": 1, "minute": 5}
